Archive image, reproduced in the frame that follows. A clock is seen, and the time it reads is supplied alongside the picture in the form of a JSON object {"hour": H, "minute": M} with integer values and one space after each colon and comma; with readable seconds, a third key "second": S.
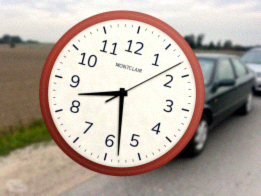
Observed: {"hour": 8, "minute": 28, "second": 8}
